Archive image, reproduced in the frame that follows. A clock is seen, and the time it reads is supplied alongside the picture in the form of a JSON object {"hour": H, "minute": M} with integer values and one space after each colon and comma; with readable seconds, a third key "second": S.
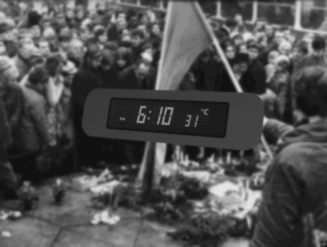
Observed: {"hour": 6, "minute": 10}
